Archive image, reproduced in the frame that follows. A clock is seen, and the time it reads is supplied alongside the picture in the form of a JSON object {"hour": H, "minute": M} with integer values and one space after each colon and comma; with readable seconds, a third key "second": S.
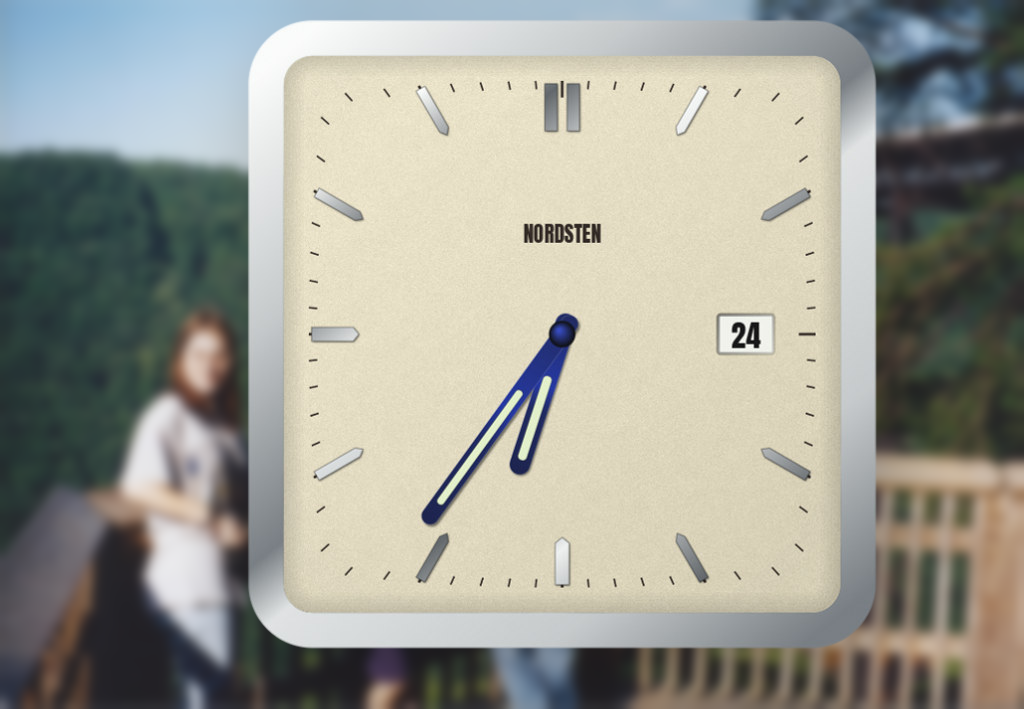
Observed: {"hour": 6, "minute": 36}
